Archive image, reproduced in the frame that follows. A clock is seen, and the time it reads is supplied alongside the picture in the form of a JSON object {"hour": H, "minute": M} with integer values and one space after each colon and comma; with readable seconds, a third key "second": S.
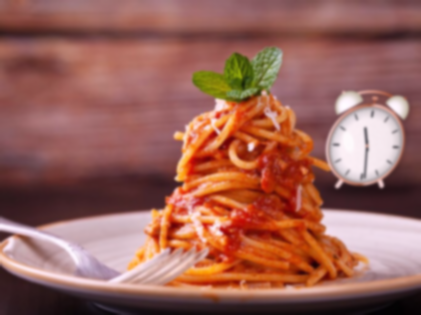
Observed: {"hour": 11, "minute": 29}
